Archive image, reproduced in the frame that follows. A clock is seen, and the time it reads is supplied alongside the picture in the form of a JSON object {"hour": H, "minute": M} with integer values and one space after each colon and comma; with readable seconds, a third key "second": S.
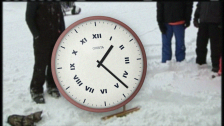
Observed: {"hour": 1, "minute": 23}
